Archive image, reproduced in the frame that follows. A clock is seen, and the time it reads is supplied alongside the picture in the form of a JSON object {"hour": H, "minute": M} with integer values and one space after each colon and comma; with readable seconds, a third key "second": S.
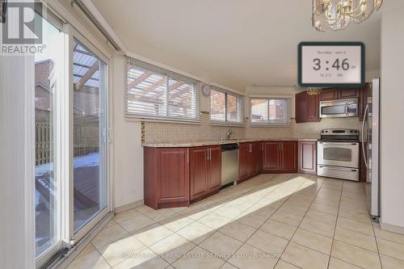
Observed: {"hour": 3, "minute": 46}
